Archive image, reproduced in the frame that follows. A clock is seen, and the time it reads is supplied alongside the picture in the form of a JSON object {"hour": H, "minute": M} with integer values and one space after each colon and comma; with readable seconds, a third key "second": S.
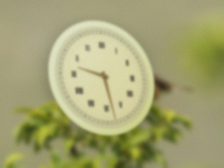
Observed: {"hour": 9, "minute": 28}
